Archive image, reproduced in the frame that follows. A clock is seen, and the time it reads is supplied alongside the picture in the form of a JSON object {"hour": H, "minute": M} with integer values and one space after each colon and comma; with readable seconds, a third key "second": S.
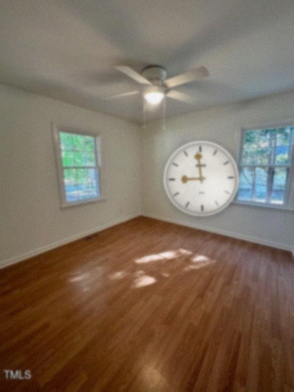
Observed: {"hour": 8, "minute": 59}
